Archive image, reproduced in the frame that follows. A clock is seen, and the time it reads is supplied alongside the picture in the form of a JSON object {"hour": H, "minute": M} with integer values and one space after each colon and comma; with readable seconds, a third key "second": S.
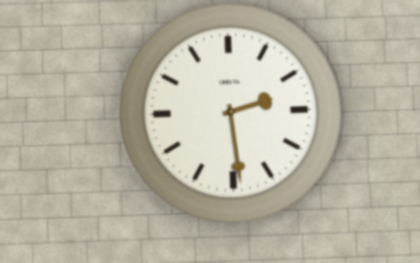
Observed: {"hour": 2, "minute": 29}
